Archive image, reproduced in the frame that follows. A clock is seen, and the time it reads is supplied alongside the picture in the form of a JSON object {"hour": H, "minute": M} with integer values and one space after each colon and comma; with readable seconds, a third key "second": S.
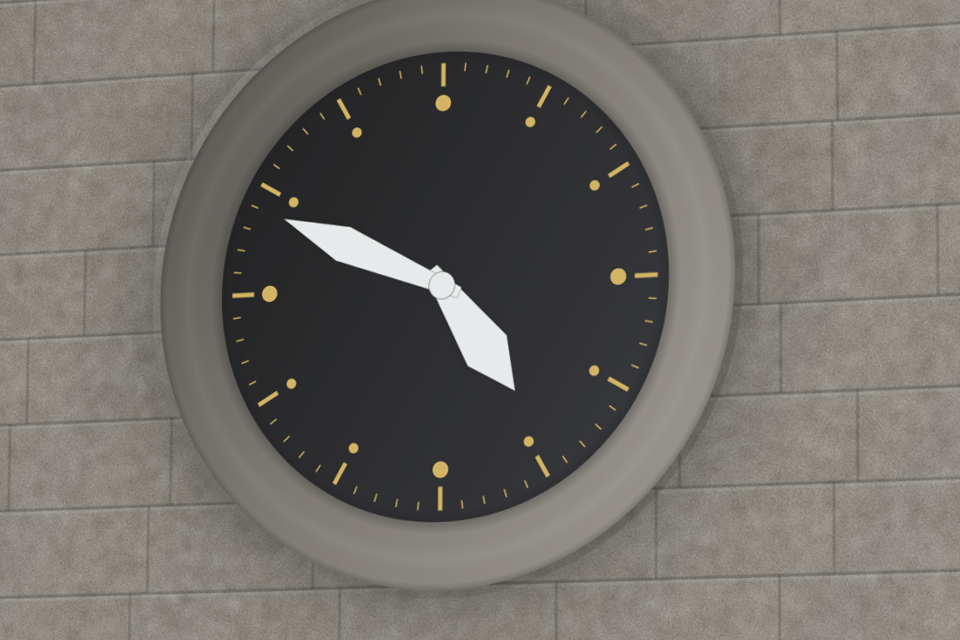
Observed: {"hour": 4, "minute": 49}
